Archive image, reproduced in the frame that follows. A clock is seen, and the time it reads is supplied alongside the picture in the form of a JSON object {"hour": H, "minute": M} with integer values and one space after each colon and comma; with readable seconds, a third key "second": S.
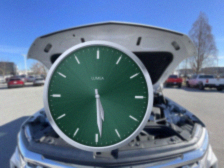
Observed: {"hour": 5, "minute": 29}
